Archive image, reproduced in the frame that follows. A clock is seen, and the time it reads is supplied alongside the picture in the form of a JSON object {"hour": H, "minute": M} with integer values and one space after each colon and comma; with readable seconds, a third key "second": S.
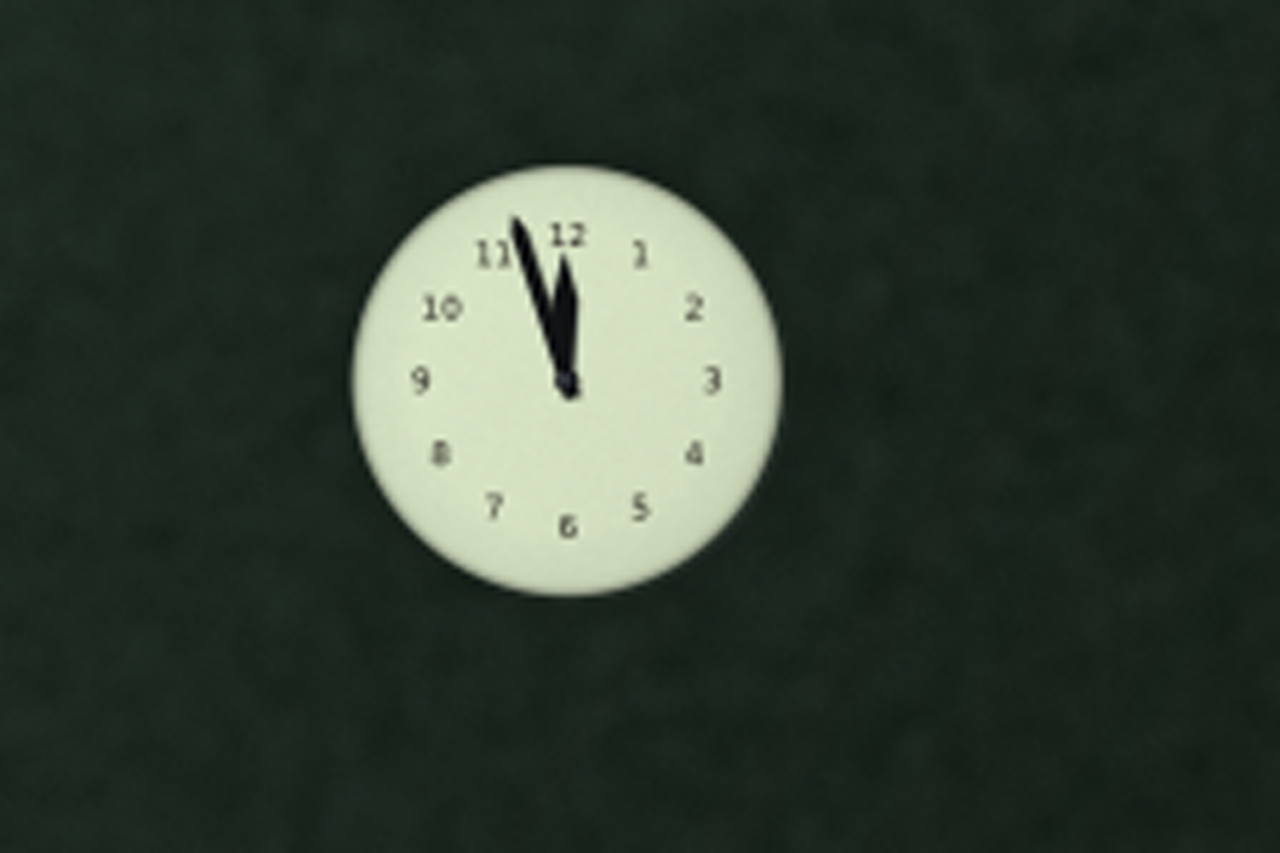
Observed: {"hour": 11, "minute": 57}
